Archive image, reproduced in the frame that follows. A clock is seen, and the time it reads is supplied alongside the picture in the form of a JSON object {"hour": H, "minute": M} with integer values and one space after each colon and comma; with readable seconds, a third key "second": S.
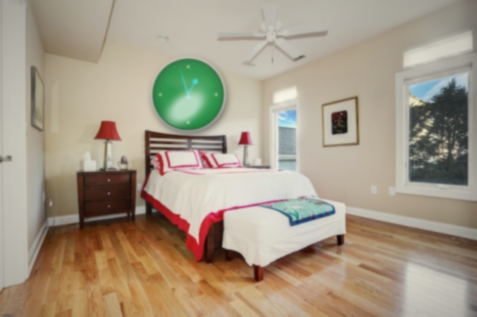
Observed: {"hour": 12, "minute": 57}
